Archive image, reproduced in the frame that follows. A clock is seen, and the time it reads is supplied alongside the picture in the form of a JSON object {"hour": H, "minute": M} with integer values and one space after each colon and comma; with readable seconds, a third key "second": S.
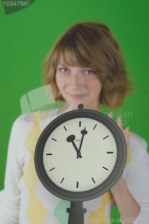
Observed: {"hour": 11, "minute": 2}
